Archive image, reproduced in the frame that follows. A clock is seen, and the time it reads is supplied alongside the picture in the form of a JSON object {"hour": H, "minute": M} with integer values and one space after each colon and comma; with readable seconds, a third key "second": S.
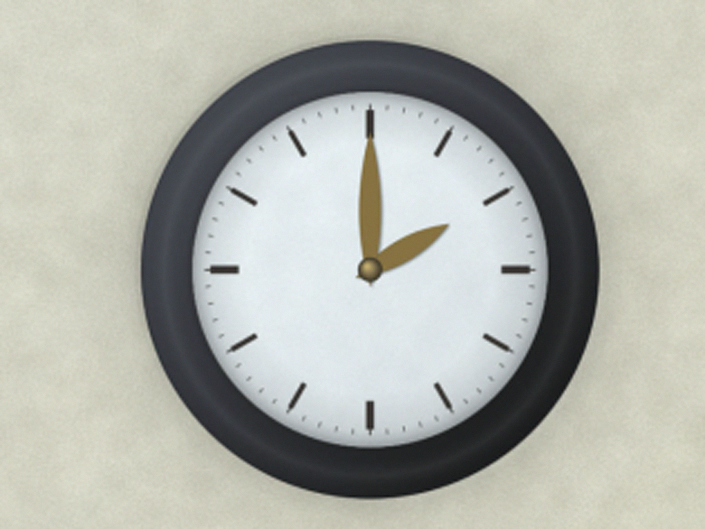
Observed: {"hour": 2, "minute": 0}
